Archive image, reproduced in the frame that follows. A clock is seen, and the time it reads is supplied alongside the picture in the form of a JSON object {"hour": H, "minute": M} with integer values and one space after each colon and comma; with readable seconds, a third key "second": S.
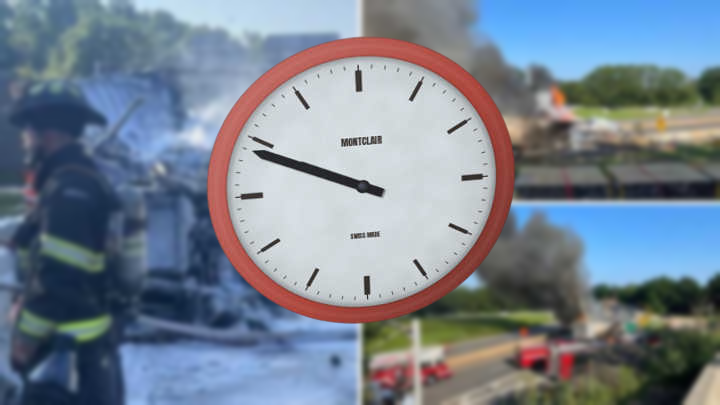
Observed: {"hour": 9, "minute": 49}
